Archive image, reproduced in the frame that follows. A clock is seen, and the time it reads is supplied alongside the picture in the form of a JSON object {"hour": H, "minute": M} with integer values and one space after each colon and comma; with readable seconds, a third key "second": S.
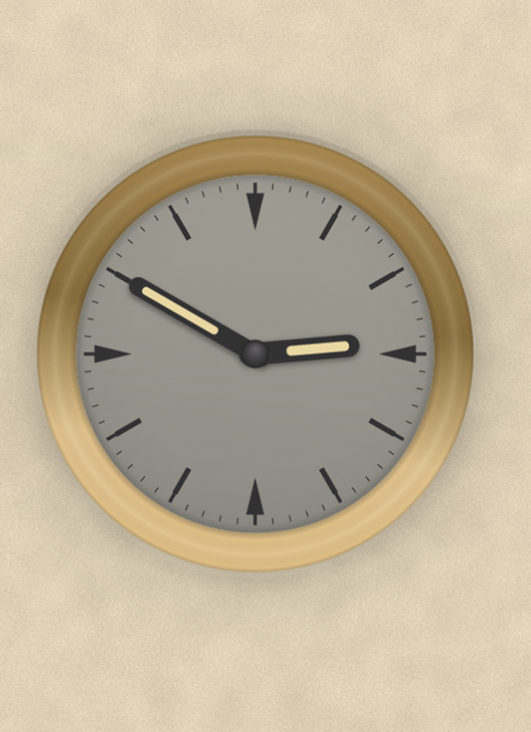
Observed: {"hour": 2, "minute": 50}
